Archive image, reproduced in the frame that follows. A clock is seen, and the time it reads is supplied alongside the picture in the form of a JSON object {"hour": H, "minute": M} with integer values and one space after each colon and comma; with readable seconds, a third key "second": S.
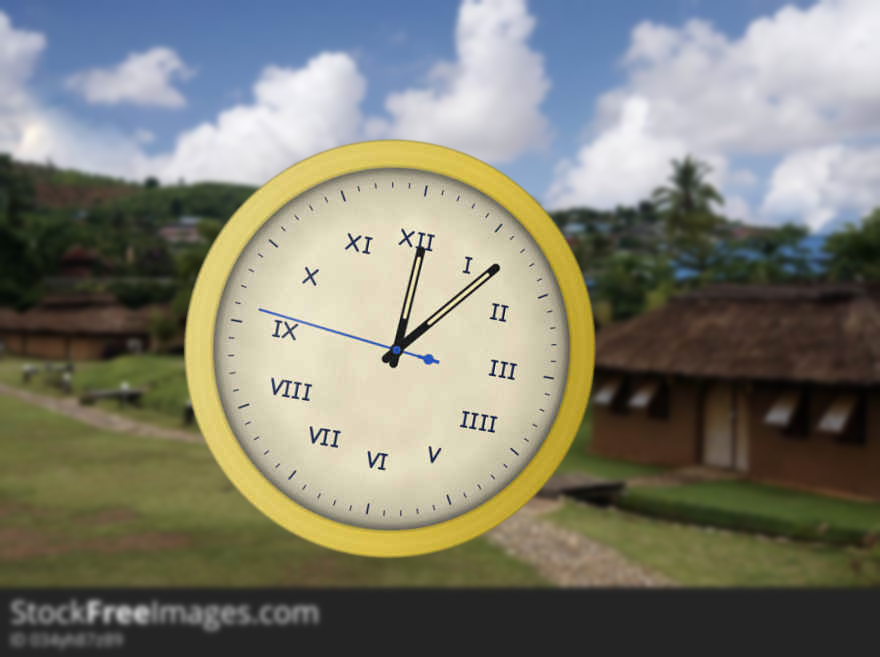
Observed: {"hour": 12, "minute": 6, "second": 46}
